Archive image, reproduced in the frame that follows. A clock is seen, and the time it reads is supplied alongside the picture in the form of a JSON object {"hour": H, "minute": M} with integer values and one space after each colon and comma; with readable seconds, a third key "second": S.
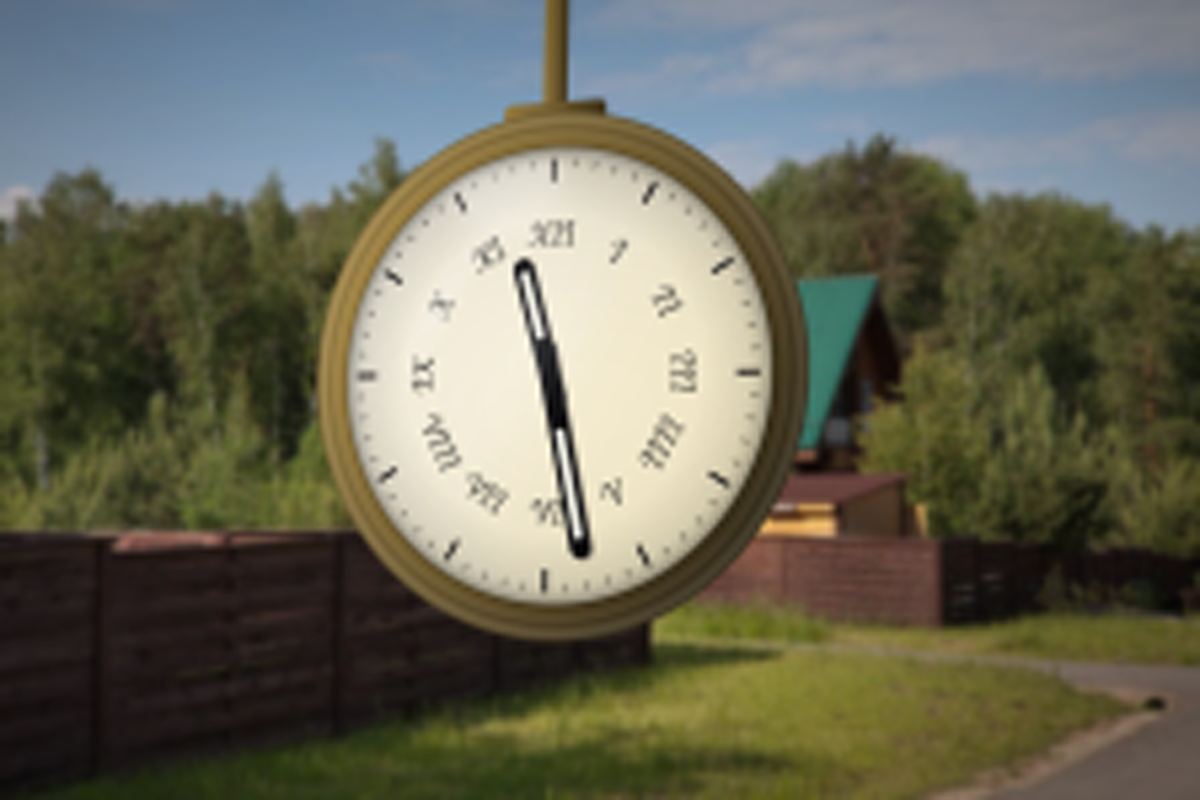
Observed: {"hour": 11, "minute": 28}
